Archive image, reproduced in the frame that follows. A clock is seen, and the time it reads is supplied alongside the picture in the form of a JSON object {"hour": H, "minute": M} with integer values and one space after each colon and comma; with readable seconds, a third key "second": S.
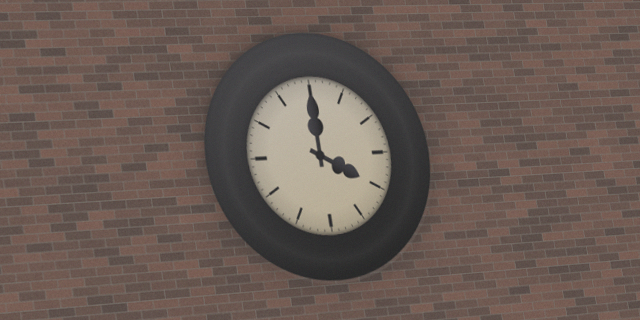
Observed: {"hour": 4, "minute": 0}
